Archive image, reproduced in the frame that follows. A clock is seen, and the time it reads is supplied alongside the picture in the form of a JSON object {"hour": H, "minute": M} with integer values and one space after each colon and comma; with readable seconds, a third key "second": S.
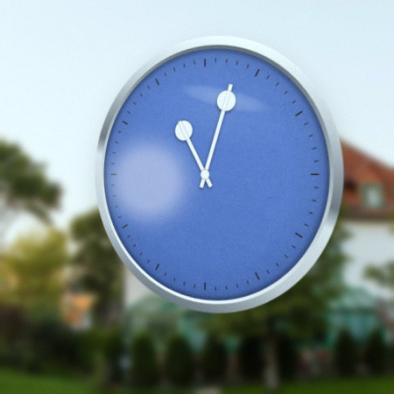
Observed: {"hour": 11, "minute": 3}
